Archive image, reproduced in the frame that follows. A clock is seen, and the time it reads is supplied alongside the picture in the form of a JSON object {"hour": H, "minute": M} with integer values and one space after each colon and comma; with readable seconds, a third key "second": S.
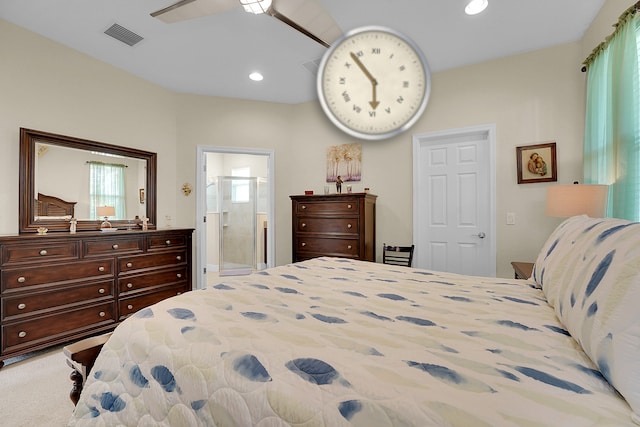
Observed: {"hour": 5, "minute": 53}
